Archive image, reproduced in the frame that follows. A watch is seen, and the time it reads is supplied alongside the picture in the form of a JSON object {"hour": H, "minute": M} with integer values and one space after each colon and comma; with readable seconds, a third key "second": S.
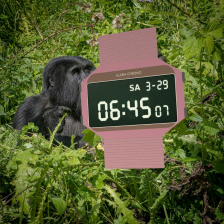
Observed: {"hour": 6, "minute": 45, "second": 7}
